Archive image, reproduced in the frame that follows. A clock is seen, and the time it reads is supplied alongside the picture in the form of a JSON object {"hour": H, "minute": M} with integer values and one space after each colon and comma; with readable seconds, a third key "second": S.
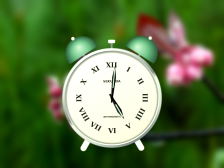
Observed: {"hour": 5, "minute": 1}
